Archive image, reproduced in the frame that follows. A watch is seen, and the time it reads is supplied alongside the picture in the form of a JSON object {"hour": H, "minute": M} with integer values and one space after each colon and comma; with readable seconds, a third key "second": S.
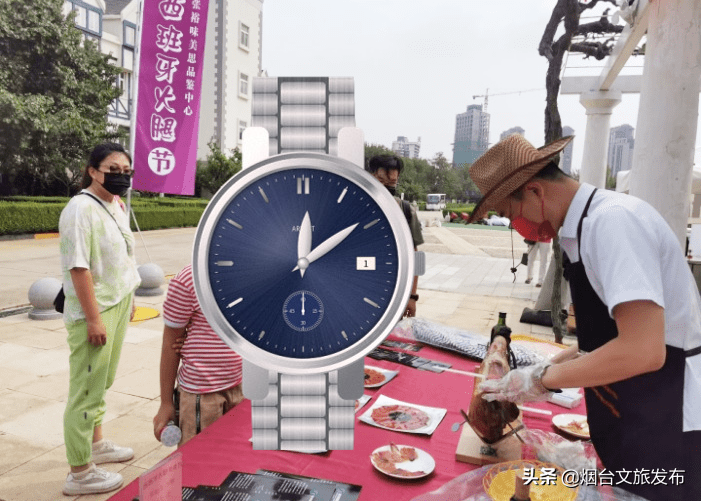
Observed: {"hour": 12, "minute": 9}
